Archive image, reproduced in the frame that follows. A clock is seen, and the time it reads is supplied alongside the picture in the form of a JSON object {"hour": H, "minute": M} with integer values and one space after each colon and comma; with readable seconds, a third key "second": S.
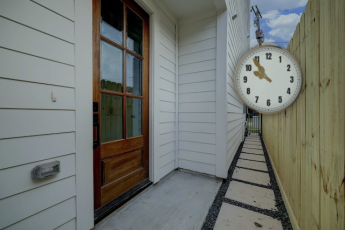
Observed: {"hour": 9, "minute": 54}
